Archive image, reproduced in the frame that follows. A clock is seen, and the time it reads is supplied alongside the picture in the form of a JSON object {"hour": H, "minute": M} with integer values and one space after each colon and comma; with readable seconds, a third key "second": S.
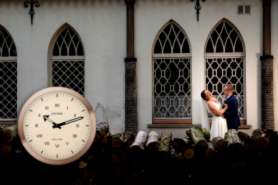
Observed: {"hour": 10, "minute": 12}
